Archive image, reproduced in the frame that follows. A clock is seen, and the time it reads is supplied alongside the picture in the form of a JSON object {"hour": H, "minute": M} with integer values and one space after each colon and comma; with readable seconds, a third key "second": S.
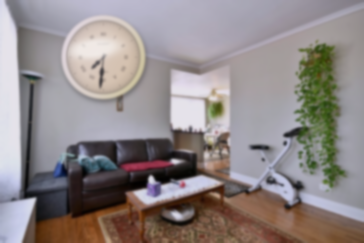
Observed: {"hour": 7, "minute": 31}
